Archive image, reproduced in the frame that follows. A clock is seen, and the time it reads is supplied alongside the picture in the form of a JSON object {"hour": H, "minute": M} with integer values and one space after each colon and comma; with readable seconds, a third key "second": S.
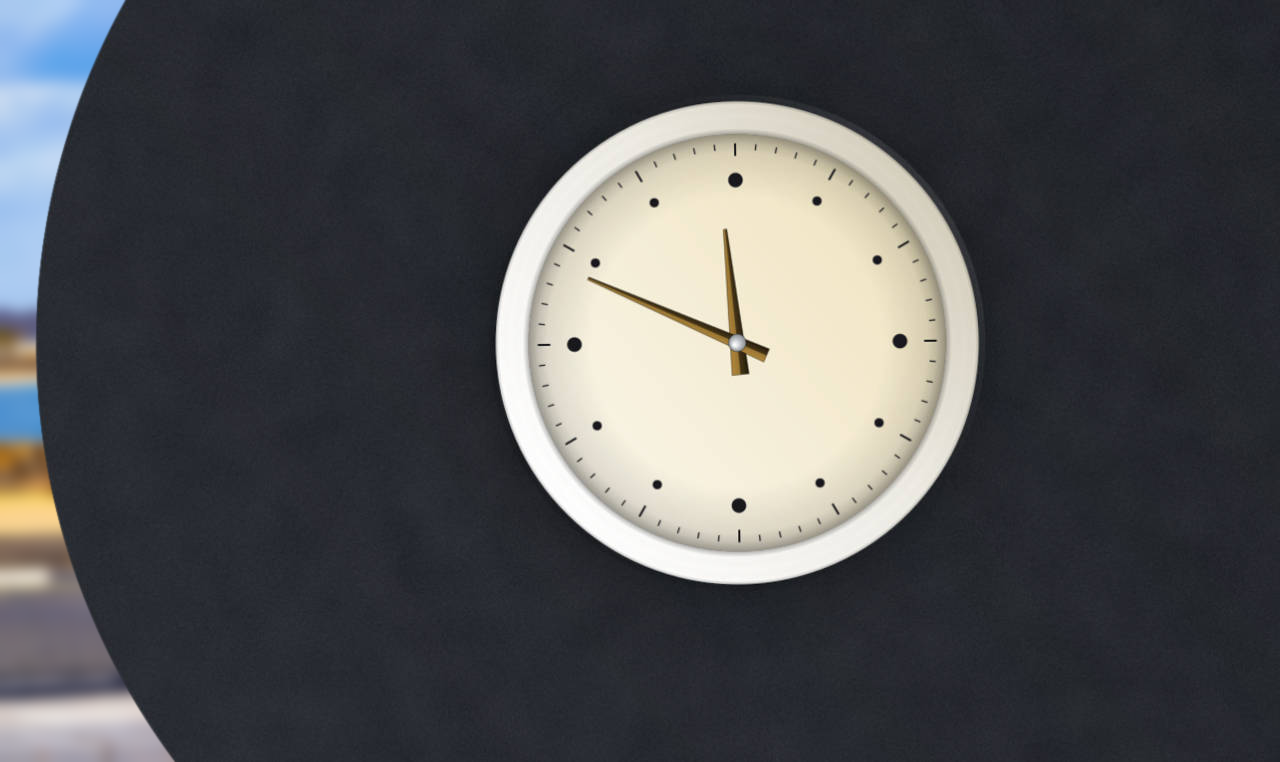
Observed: {"hour": 11, "minute": 49}
